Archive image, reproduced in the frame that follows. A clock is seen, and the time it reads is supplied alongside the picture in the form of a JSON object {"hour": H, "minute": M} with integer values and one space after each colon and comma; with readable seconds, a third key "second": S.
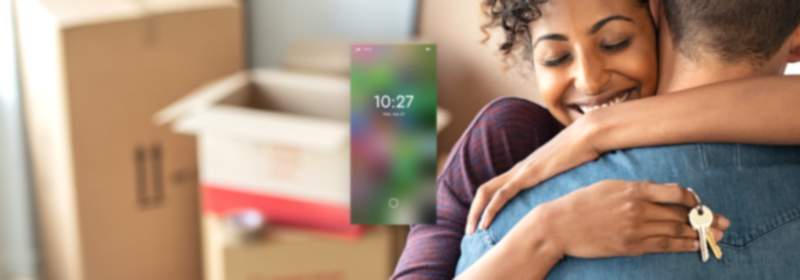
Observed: {"hour": 10, "minute": 27}
